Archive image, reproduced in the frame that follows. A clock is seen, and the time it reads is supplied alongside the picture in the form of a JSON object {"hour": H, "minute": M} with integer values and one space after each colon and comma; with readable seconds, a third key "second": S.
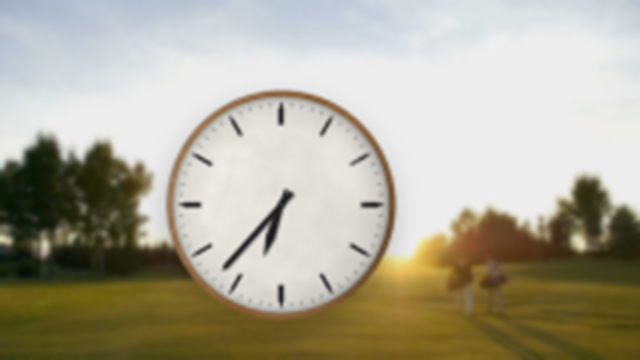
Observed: {"hour": 6, "minute": 37}
